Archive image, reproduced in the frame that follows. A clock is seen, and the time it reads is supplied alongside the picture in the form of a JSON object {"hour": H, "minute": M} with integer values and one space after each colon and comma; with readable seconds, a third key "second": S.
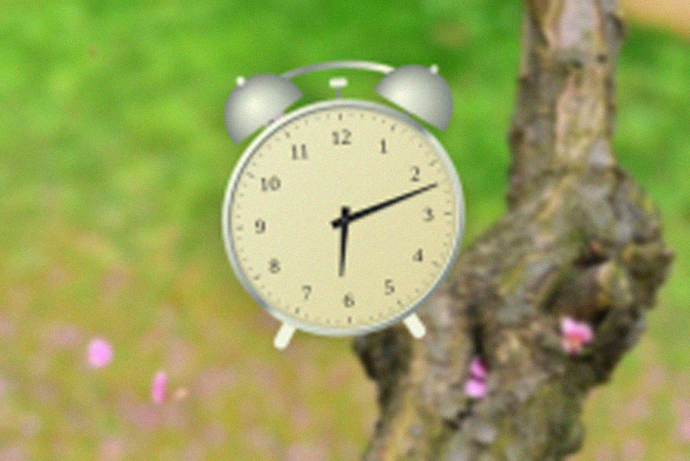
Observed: {"hour": 6, "minute": 12}
